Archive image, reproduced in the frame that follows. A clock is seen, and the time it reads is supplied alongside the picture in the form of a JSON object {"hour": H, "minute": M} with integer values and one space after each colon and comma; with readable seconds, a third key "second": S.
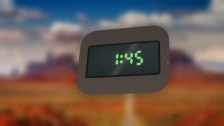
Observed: {"hour": 1, "minute": 45}
